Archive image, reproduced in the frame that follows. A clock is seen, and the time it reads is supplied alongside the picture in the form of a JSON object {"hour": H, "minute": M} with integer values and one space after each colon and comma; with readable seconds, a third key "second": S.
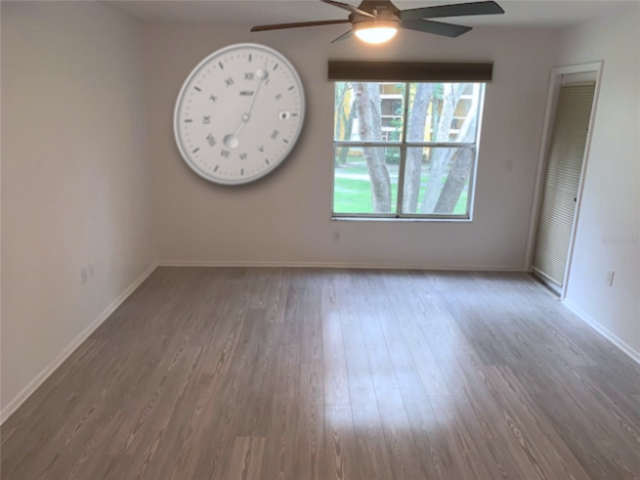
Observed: {"hour": 7, "minute": 3}
